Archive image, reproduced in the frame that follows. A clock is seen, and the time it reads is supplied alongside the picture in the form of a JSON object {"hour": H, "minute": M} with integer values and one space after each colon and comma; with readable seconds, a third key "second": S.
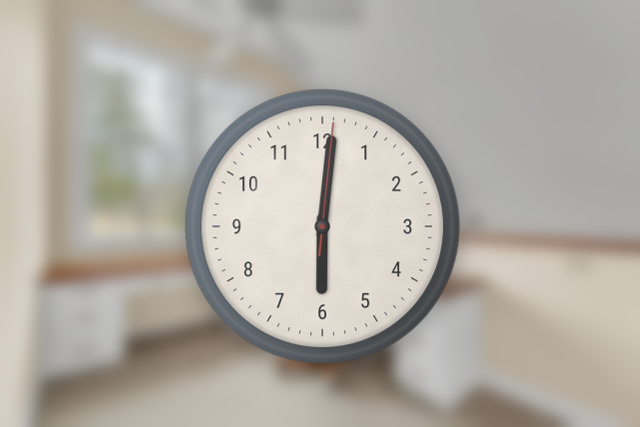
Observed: {"hour": 6, "minute": 1, "second": 1}
